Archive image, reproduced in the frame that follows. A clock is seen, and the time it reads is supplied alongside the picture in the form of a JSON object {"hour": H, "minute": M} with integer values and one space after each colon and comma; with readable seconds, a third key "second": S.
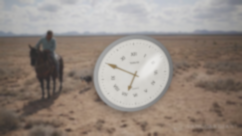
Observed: {"hour": 6, "minute": 50}
